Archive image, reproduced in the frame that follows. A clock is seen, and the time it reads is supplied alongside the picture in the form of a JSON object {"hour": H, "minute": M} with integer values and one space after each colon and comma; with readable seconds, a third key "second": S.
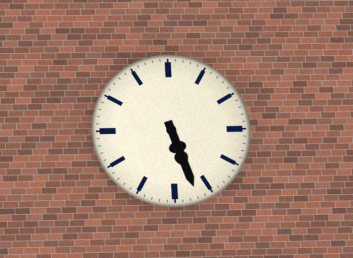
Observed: {"hour": 5, "minute": 27}
